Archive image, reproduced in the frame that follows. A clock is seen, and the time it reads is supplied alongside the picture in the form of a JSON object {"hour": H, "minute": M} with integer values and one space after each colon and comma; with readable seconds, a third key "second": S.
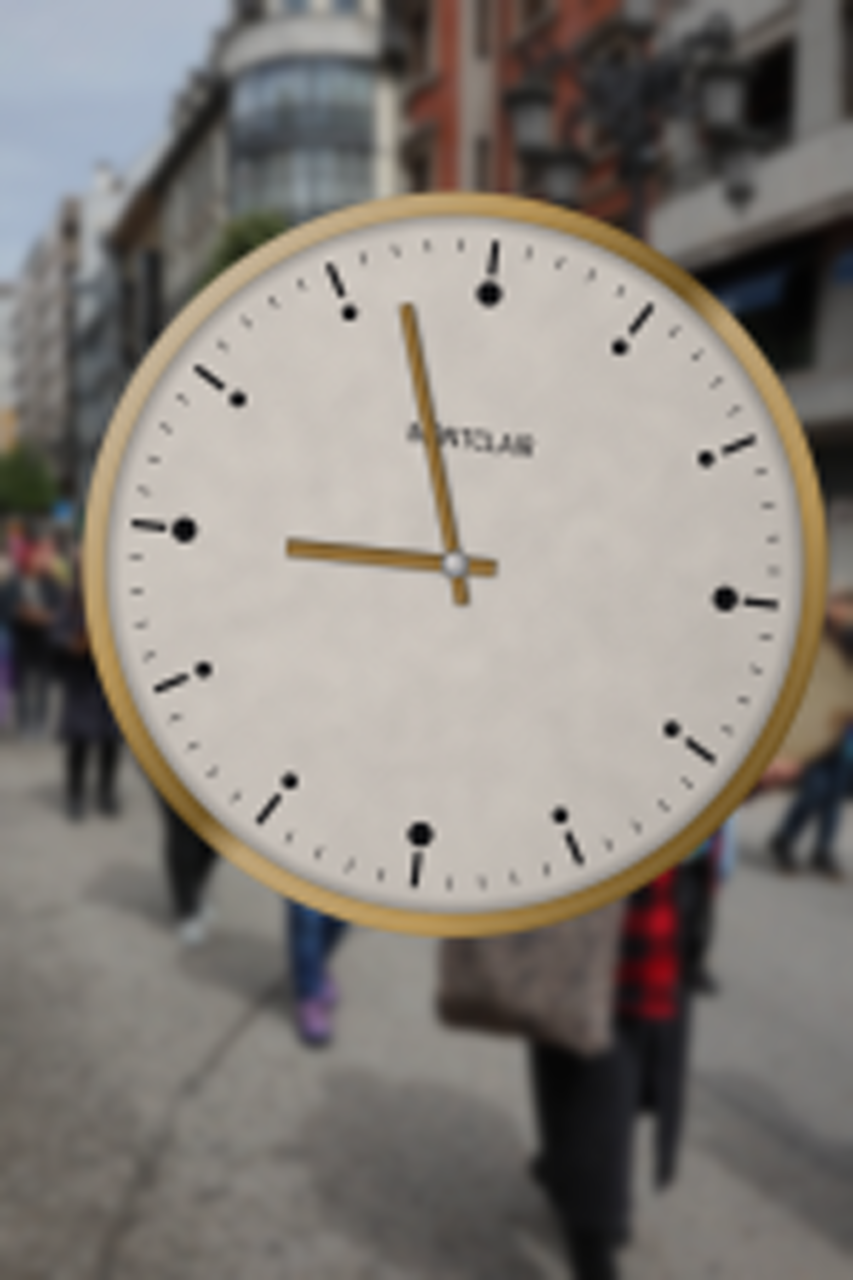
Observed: {"hour": 8, "minute": 57}
